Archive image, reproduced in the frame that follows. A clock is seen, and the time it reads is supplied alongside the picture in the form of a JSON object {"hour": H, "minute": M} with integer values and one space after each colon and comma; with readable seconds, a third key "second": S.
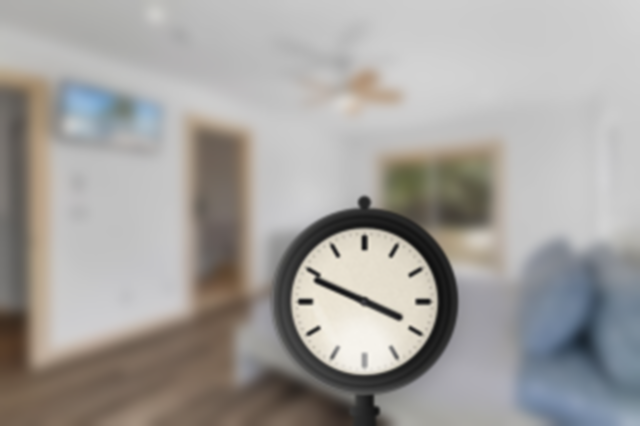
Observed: {"hour": 3, "minute": 49}
